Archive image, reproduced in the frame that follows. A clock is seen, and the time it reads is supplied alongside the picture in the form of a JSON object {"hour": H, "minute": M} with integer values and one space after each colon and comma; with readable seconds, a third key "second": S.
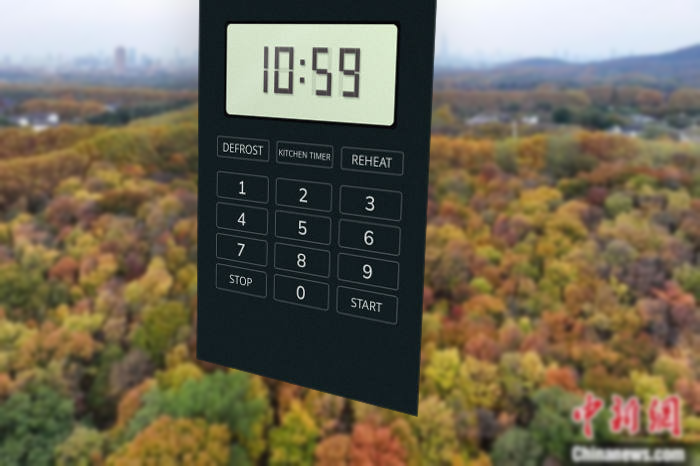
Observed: {"hour": 10, "minute": 59}
